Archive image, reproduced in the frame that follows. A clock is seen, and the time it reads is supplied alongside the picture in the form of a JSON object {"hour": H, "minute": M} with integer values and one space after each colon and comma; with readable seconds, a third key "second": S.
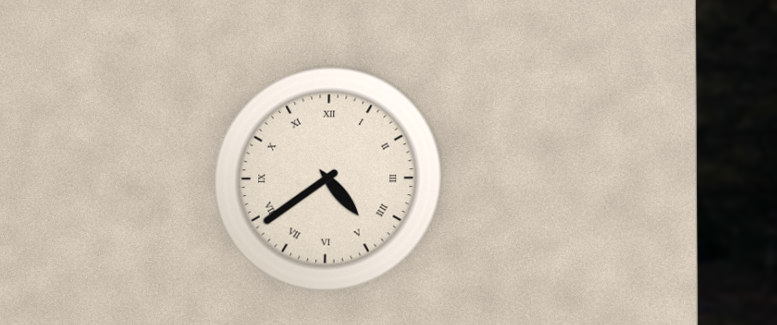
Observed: {"hour": 4, "minute": 39}
